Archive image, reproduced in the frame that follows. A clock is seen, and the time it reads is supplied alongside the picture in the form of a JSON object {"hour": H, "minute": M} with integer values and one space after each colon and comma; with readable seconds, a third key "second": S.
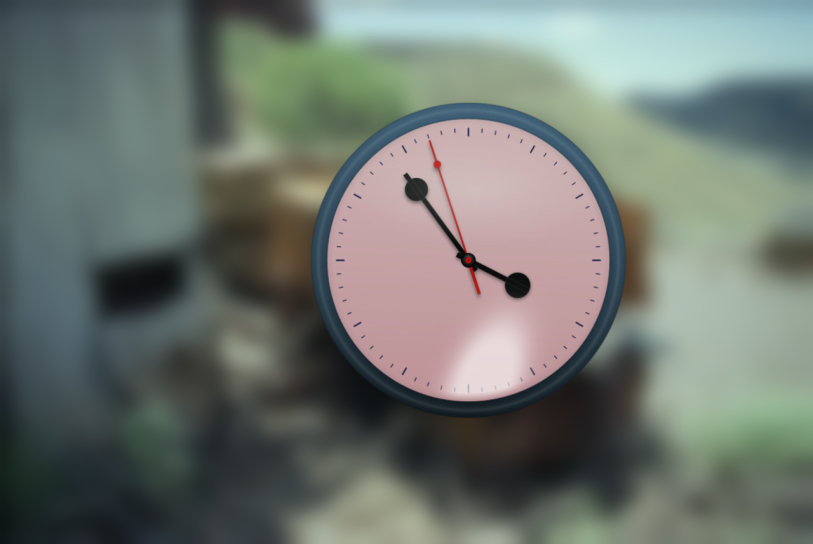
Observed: {"hour": 3, "minute": 53, "second": 57}
